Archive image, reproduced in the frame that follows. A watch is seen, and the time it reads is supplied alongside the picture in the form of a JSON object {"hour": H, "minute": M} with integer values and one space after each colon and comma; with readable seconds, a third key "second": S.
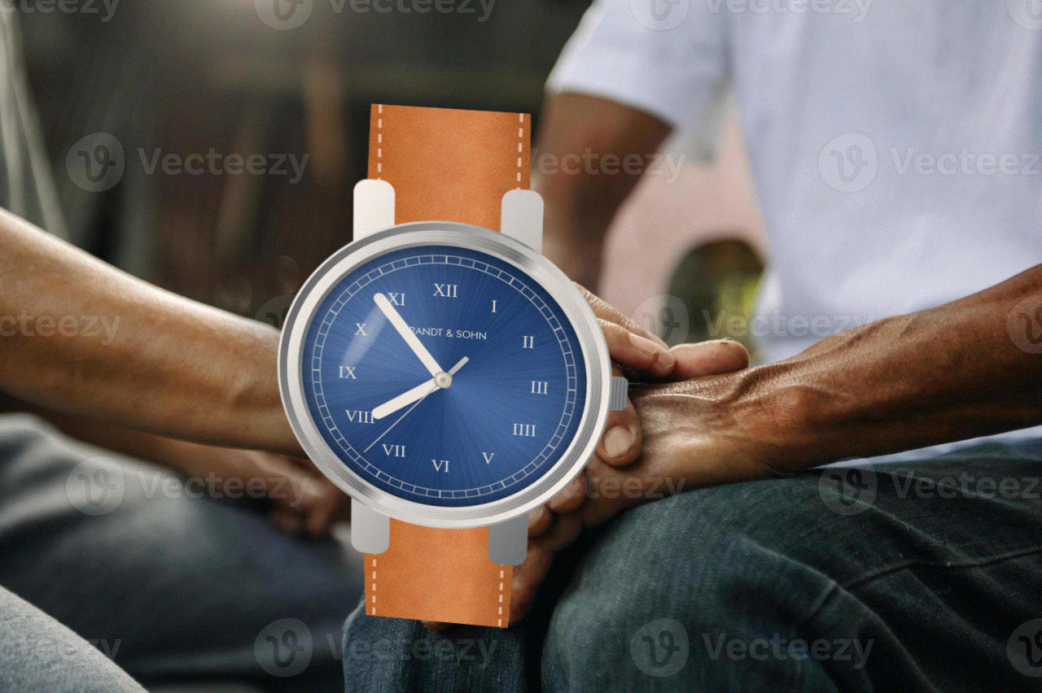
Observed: {"hour": 7, "minute": 53, "second": 37}
